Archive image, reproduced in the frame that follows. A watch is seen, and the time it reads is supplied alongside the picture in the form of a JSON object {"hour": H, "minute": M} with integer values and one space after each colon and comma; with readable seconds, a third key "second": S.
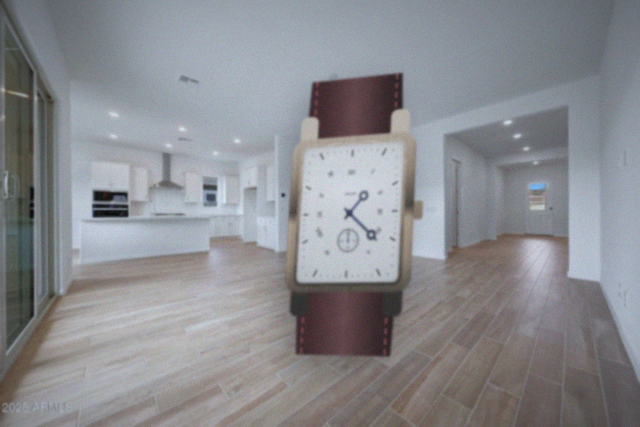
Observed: {"hour": 1, "minute": 22}
